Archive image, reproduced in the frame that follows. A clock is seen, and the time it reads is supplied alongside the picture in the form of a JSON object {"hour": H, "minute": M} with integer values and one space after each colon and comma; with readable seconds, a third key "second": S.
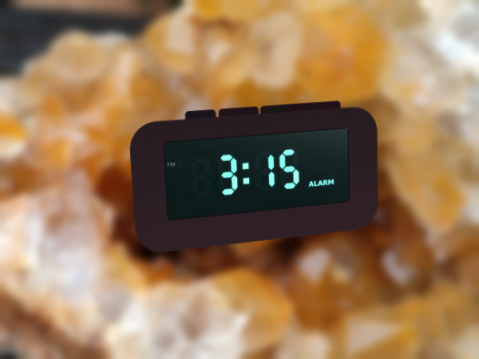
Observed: {"hour": 3, "minute": 15}
